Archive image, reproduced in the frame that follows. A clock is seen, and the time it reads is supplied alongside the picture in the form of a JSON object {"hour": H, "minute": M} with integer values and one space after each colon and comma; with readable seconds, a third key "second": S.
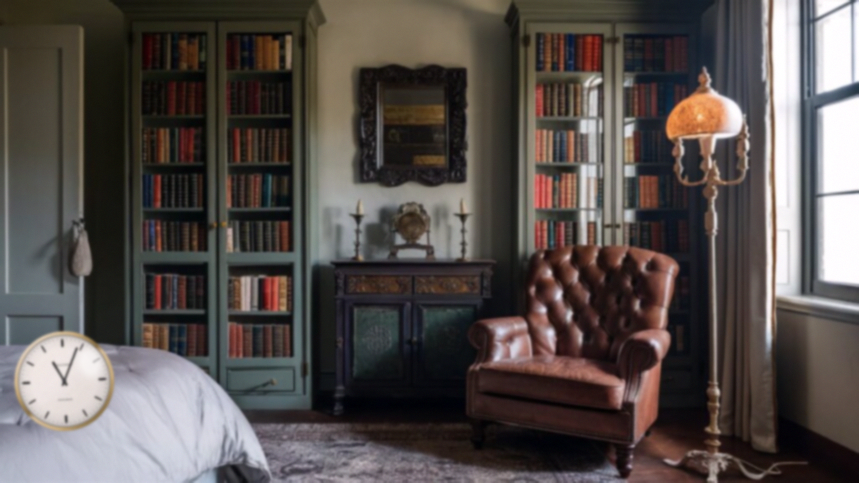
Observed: {"hour": 11, "minute": 4}
